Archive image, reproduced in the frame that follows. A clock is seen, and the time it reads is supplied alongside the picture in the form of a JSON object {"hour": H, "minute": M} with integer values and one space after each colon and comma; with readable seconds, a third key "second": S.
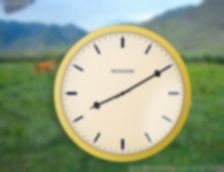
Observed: {"hour": 8, "minute": 10}
